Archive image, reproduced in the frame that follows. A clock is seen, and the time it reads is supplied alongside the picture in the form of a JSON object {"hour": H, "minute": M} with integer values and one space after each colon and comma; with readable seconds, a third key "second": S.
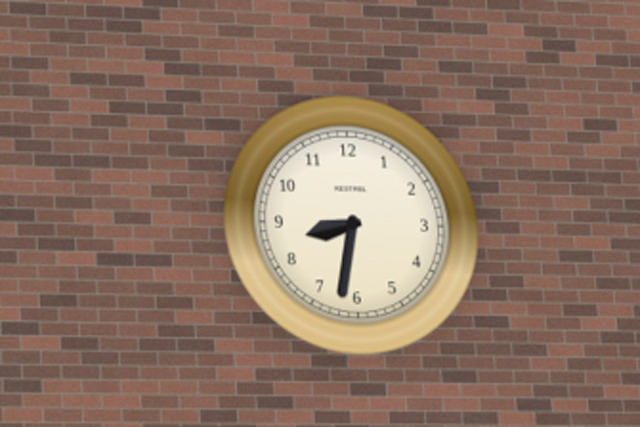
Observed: {"hour": 8, "minute": 32}
